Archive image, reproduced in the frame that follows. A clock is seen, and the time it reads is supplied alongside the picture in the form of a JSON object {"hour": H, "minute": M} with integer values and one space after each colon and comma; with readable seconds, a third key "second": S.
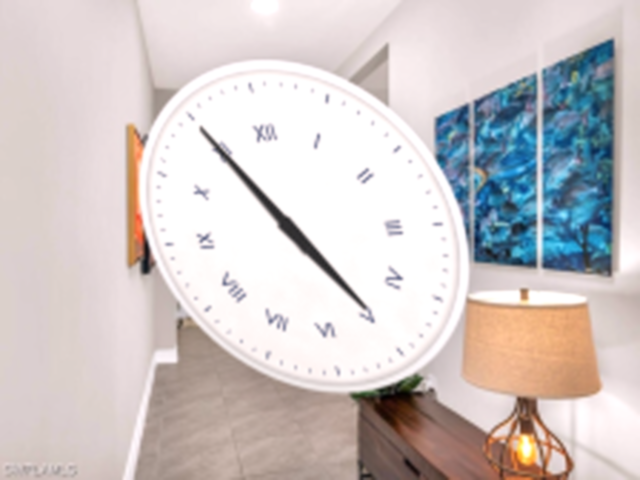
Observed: {"hour": 4, "minute": 55}
